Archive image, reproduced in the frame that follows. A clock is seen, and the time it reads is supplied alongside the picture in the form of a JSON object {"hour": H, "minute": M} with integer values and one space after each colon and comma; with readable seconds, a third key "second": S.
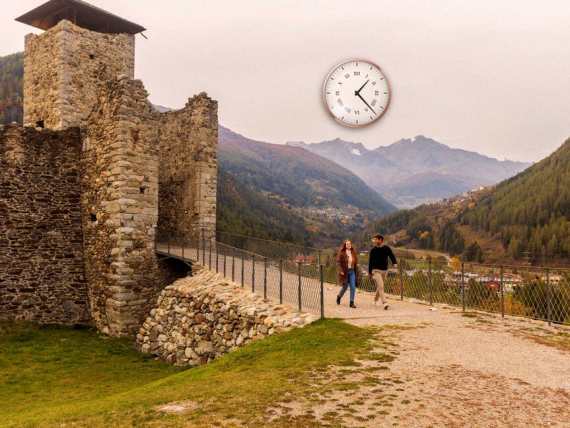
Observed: {"hour": 1, "minute": 23}
